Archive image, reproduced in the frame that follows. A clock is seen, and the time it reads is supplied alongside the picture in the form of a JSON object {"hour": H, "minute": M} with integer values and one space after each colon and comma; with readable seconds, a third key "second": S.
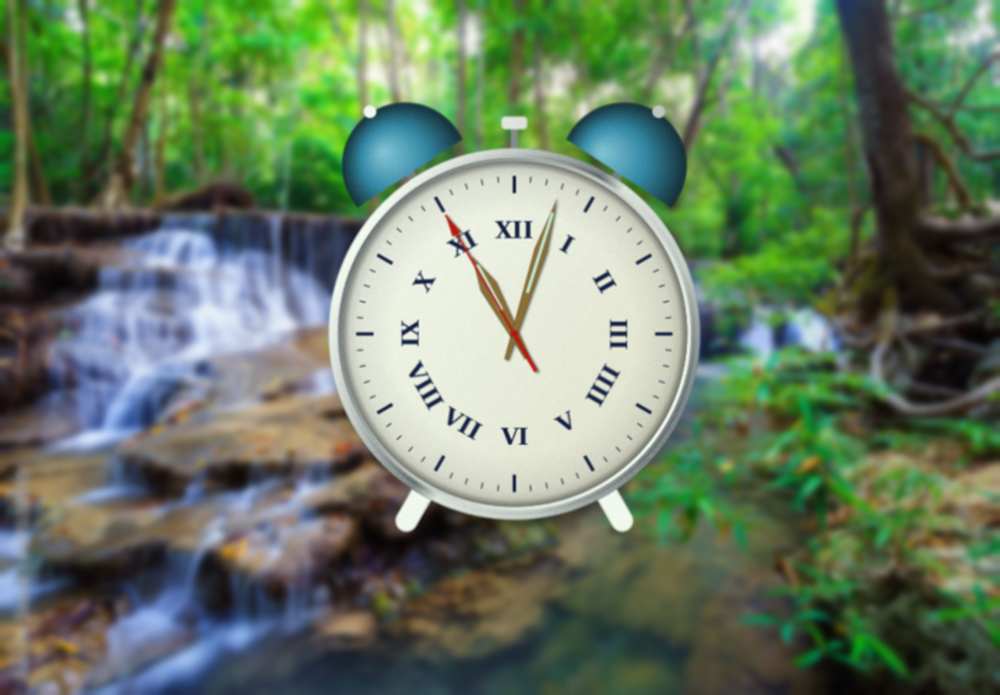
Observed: {"hour": 11, "minute": 2, "second": 55}
